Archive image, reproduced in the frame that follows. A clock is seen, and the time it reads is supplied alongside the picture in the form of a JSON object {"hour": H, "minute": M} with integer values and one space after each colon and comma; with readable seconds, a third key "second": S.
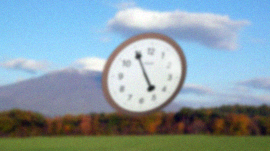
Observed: {"hour": 4, "minute": 55}
